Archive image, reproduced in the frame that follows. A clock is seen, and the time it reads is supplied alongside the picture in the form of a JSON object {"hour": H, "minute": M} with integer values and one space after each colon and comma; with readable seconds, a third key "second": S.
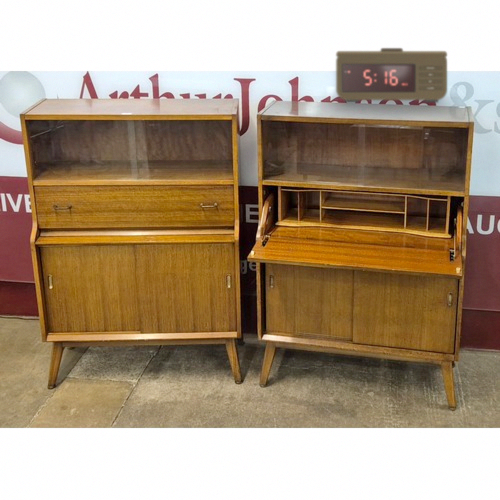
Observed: {"hour": 5, "minute": 16}
